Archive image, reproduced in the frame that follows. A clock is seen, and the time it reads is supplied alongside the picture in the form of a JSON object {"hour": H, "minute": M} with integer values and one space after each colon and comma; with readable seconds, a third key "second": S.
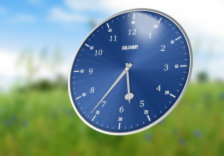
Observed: {"hour": 5, "minute": 36}
